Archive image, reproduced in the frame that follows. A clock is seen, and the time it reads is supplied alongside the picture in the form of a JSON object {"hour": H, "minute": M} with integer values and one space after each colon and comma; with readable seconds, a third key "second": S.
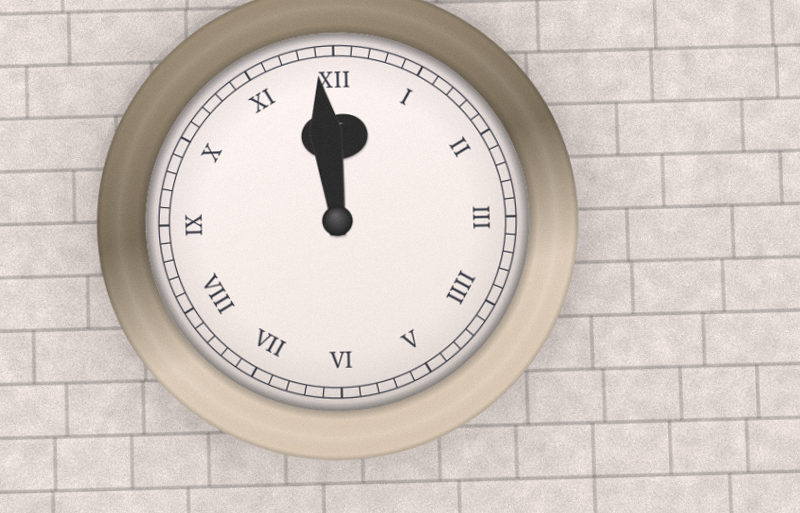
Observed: {"hour": 11, "minute": 59}
